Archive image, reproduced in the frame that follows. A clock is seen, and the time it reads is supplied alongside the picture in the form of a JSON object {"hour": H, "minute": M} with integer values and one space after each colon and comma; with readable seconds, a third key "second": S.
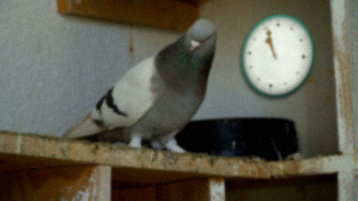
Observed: {"hour": 10, "minute": 56}
